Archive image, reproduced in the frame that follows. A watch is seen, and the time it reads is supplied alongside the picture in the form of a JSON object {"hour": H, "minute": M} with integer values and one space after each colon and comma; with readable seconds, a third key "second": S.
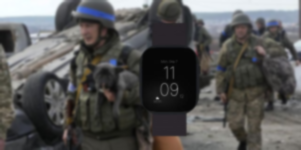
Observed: {"hour": 11, "minute": 9}
